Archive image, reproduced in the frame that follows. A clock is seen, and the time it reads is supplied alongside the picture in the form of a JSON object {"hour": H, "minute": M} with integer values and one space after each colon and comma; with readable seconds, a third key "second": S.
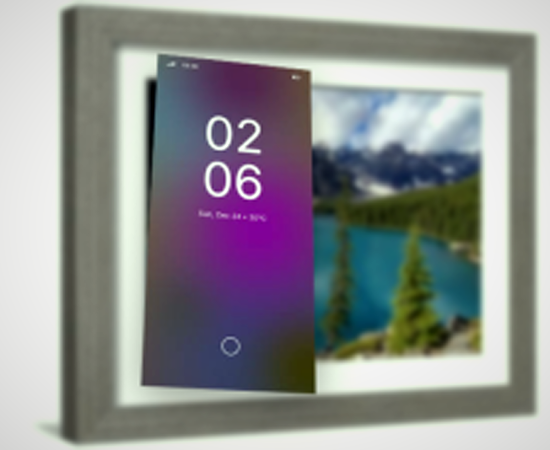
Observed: {"hour": 2, "minute": 6}
